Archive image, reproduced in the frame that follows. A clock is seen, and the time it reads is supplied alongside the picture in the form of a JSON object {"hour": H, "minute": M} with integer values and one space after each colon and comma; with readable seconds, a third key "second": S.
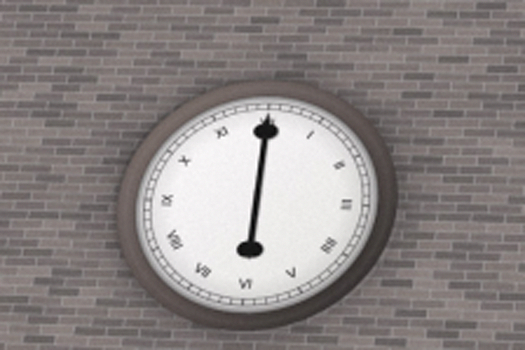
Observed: {"hour": 6, "minute": 0}
